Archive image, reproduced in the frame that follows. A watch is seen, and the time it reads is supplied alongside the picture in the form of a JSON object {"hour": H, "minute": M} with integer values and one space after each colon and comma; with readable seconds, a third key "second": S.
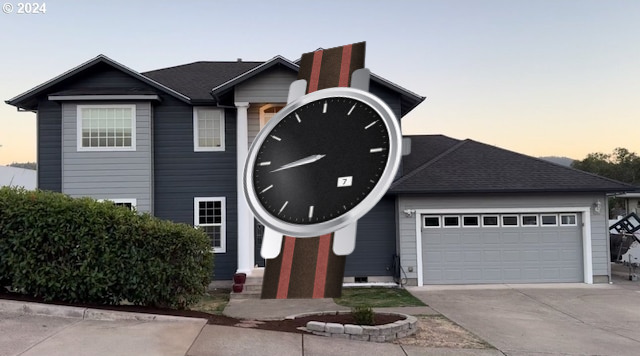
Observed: {"hour": 8, "minute": 43}
